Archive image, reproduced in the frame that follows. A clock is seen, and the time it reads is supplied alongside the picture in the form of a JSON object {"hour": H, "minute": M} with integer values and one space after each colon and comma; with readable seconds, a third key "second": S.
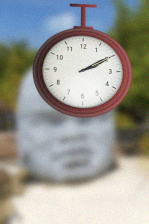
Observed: {"hour": 2, "minute": 10}
